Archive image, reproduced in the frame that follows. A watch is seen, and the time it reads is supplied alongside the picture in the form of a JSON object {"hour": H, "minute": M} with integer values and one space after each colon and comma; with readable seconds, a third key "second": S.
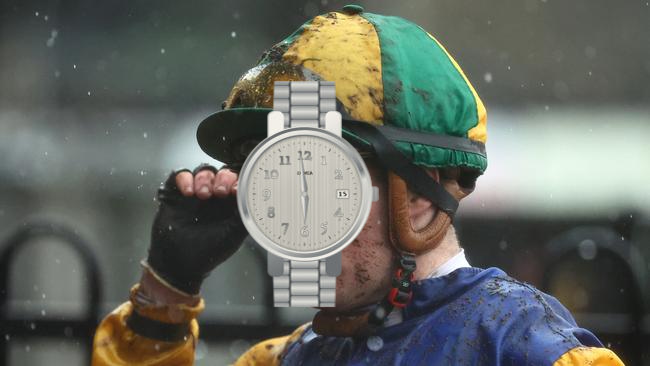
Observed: {"hour": 5, "minute": 59}
